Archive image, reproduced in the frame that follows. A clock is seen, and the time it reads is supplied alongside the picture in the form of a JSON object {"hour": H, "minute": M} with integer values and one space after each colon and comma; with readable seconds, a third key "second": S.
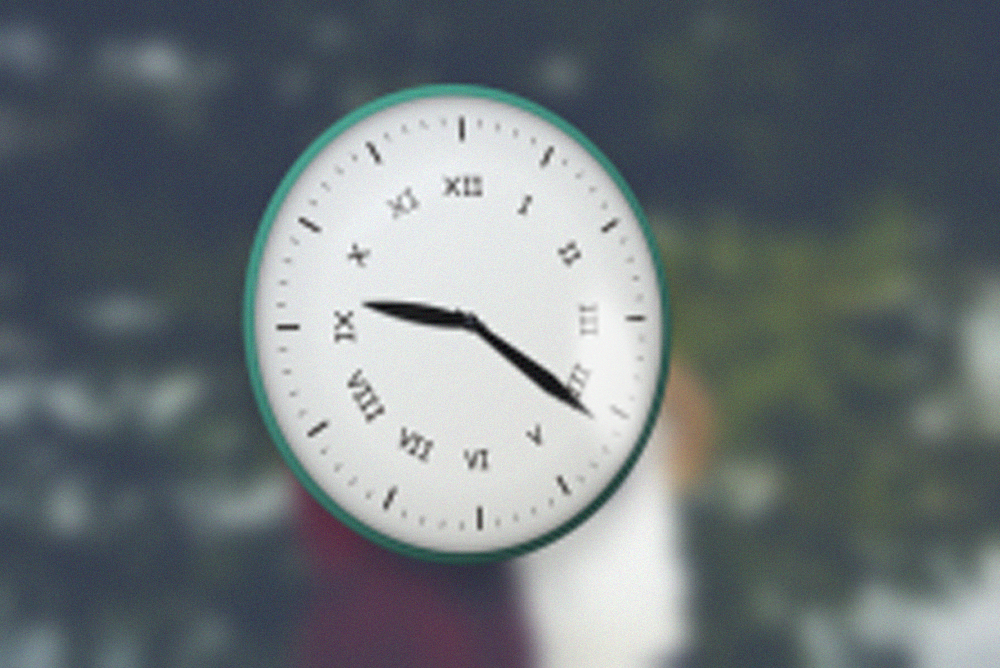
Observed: {"hour": 9, "minute": 21}
